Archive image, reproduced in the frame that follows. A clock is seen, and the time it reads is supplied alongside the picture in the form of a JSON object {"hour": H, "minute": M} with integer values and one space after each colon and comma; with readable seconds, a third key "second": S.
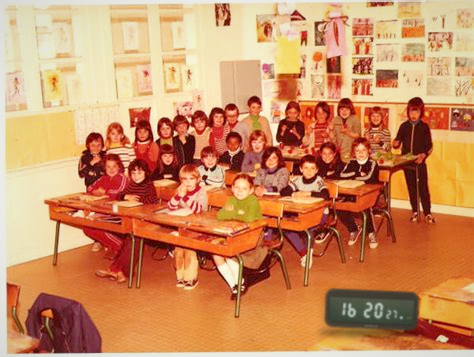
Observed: {"hour": 16, "minute": 20}
